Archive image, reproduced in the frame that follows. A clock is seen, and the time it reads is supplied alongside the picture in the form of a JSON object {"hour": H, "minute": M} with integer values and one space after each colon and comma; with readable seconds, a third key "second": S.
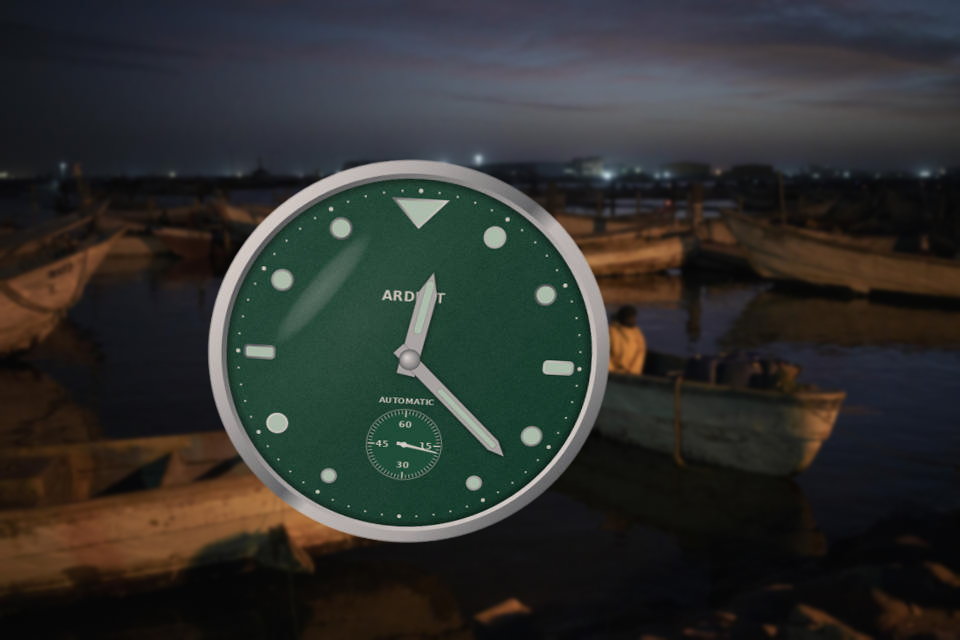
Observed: {"hour": 12, "minute": 22, "second": 17}
